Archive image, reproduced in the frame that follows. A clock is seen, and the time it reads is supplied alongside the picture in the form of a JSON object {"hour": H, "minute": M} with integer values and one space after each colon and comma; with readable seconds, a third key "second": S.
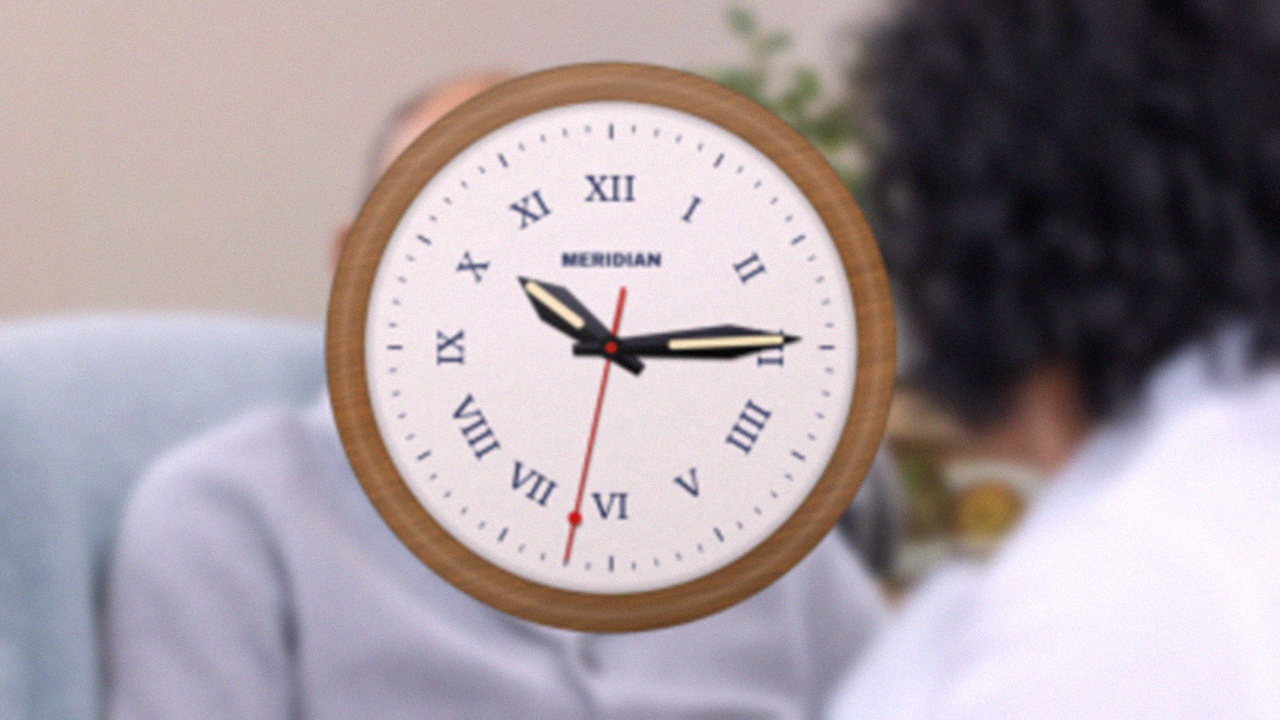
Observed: {"hour": 10, "minute": 14, "second": 32}
